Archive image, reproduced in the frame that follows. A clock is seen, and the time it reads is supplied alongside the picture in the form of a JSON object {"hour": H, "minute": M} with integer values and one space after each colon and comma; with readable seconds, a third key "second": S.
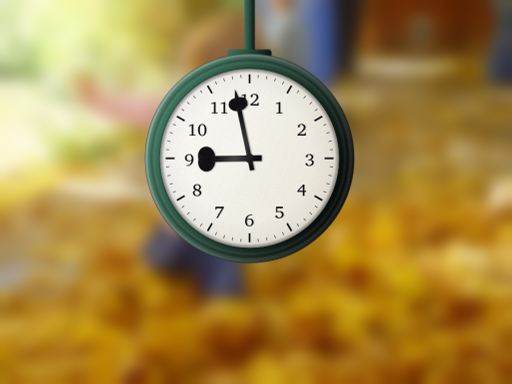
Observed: {"hour": 8, "minute": 58}
